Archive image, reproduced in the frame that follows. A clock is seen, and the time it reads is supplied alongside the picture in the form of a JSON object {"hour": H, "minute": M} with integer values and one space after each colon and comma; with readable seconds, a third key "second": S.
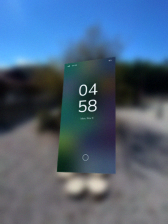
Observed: {"hour": 4, "minute": 58}
